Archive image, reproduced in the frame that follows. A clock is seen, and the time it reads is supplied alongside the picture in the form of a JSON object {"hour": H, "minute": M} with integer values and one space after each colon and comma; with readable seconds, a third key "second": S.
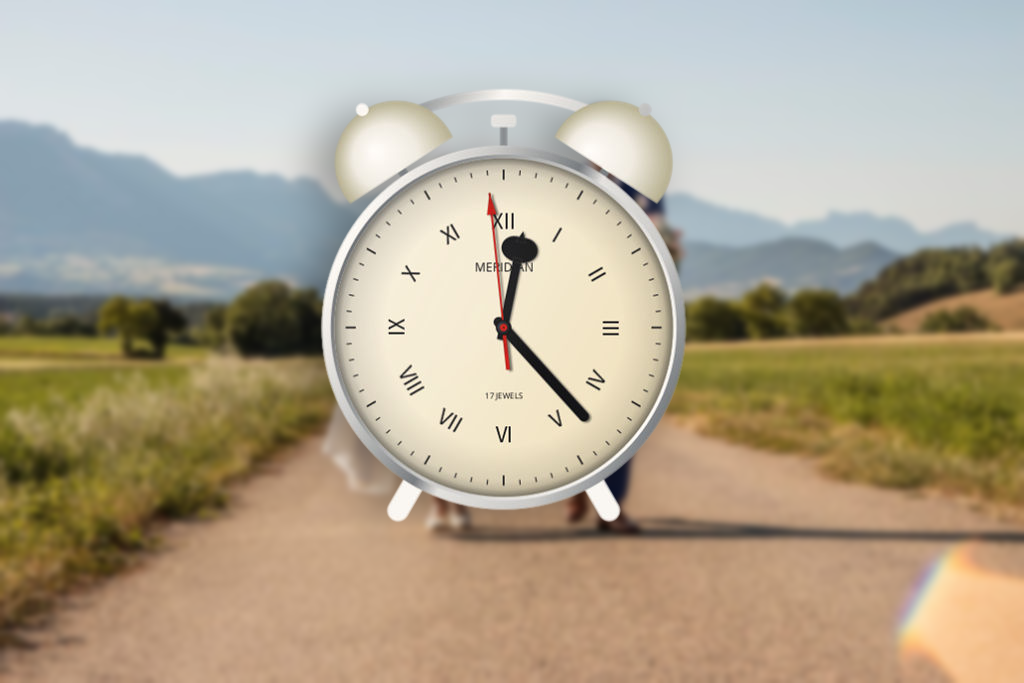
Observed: {"hour": 12, "minute": 22, "second": 59}
